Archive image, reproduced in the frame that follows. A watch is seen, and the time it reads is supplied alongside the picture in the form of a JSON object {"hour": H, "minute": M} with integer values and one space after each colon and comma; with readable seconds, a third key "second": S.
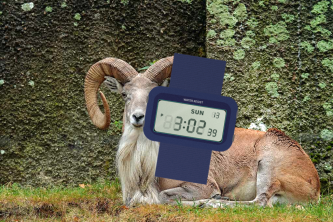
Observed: {"hour": 3, "minute": 2, "second": 39}
